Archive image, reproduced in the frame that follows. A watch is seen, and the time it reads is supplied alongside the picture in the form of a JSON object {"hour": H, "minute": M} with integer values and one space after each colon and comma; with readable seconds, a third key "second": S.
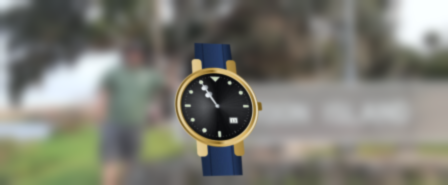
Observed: {"hour": 10, "minute": 55}
